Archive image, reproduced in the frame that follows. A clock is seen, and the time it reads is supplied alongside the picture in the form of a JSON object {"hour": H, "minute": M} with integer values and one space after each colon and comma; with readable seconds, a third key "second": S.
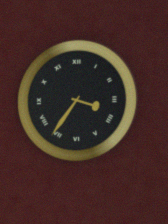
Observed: {"hour": 3, "minute": 36}
